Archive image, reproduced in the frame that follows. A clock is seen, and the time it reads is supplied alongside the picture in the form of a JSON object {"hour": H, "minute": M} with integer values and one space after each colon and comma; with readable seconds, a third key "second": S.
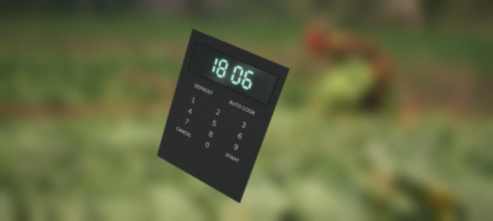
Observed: {"hour": 18, "minute": 6}
